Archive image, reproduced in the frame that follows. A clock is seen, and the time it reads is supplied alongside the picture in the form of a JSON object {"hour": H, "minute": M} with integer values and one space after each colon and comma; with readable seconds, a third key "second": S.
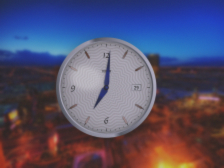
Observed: {"hour": 7, "minute": 1}
